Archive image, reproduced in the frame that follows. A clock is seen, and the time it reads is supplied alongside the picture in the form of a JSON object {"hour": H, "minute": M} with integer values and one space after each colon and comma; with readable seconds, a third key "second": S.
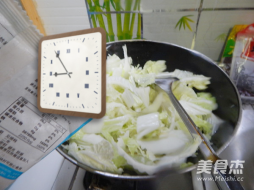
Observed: {"hour": 8, "minute": 54}
